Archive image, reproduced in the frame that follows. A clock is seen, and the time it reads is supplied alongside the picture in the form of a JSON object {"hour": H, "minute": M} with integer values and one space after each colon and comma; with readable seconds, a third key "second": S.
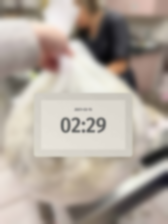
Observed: {"hour": 2, "minute": 29}
